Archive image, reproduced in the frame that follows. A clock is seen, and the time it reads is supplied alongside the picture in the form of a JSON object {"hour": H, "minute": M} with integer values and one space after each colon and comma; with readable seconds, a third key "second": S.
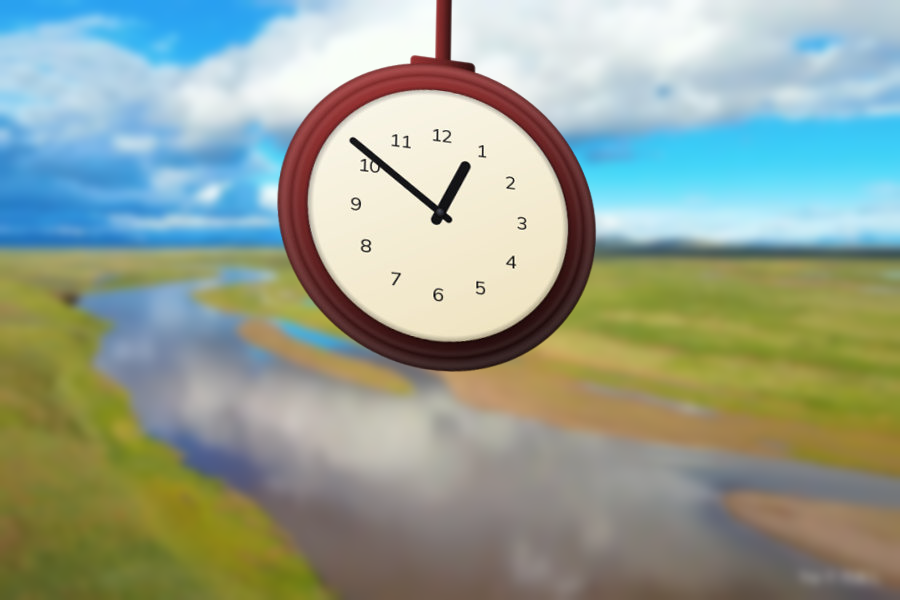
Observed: {"hour": 12, "minute": 51}
